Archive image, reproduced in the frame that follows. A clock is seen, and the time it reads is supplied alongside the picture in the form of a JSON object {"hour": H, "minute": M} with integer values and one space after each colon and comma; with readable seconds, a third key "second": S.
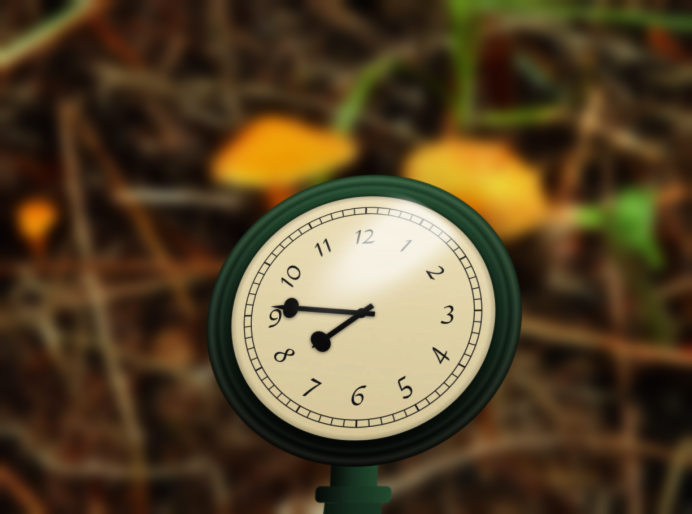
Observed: {"hour": 7, "minute": 46}
